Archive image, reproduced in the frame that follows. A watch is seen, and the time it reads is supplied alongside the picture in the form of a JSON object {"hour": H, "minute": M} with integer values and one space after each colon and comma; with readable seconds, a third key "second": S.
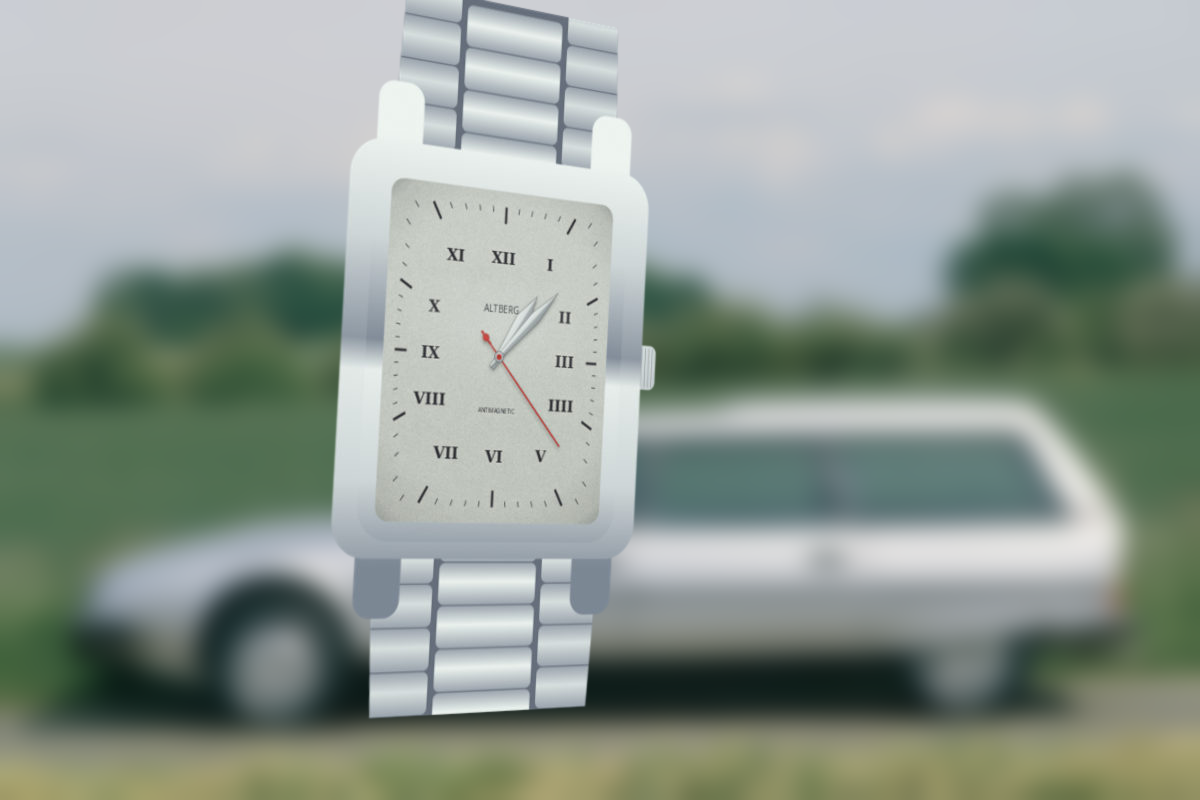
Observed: {"hour": 1, "minute": 7, "second": 23}
